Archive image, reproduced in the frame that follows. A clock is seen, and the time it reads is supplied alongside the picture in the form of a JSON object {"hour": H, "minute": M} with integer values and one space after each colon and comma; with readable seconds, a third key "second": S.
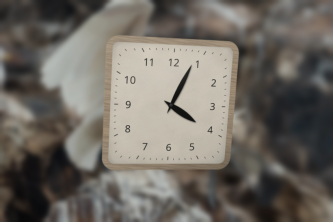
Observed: {"hour": 4, "minute": 4}
